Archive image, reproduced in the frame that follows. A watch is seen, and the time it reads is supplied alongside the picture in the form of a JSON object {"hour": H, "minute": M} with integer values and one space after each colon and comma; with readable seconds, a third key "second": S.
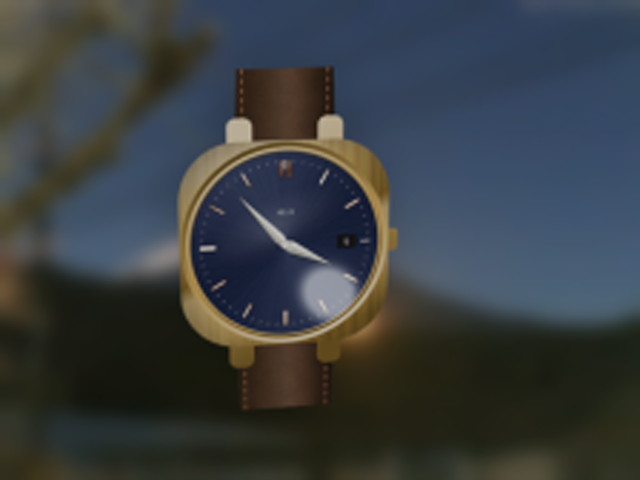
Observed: {"hour": 3, "minute": 53}
